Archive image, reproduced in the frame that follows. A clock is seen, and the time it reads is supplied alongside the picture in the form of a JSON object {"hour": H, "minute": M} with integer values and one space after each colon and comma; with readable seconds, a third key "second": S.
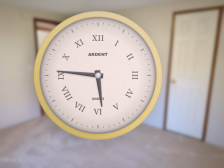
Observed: {"hour": 5, "minute": 46}
